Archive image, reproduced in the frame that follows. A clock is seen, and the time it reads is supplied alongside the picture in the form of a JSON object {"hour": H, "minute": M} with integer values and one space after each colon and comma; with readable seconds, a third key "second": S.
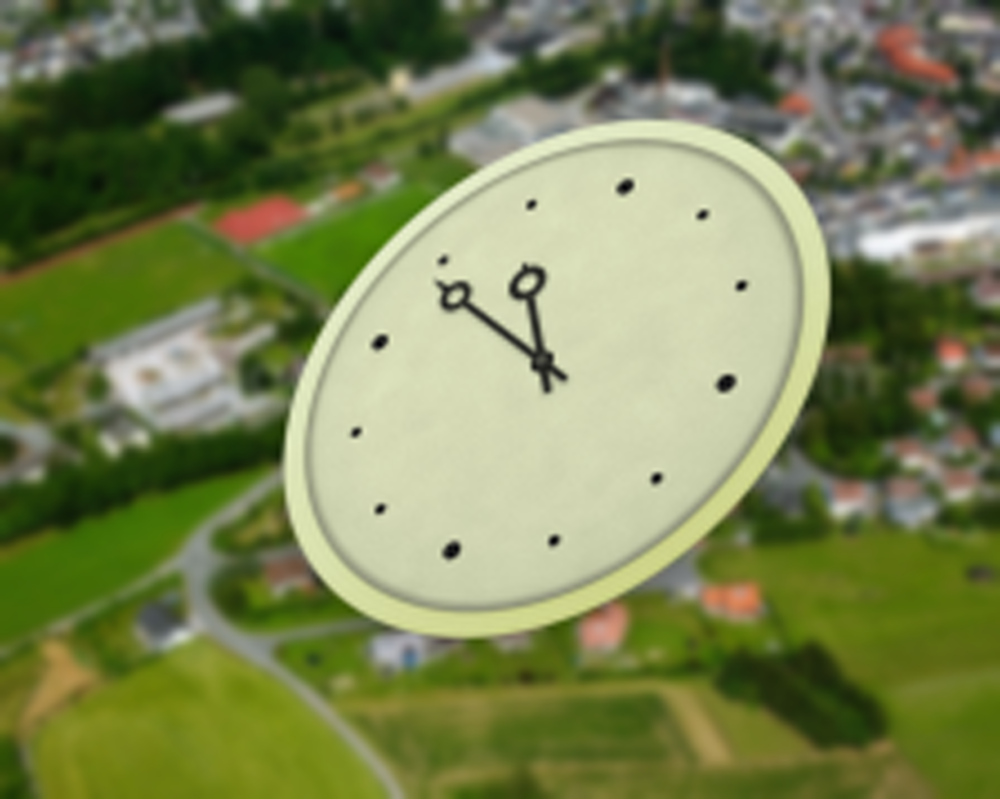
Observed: {"hour": 10, "minute": 49}
